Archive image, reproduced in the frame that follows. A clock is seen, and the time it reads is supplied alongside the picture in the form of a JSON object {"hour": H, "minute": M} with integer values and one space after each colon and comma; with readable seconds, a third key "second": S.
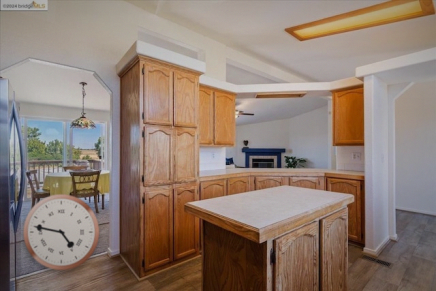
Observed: {"hour": 4, "minute": 47}
